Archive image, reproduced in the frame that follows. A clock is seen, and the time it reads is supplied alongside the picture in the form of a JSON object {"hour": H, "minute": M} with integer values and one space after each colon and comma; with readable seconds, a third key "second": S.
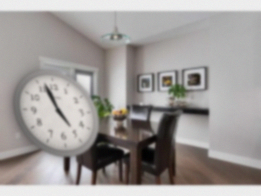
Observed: {"hour": 4, "minute": 57}
